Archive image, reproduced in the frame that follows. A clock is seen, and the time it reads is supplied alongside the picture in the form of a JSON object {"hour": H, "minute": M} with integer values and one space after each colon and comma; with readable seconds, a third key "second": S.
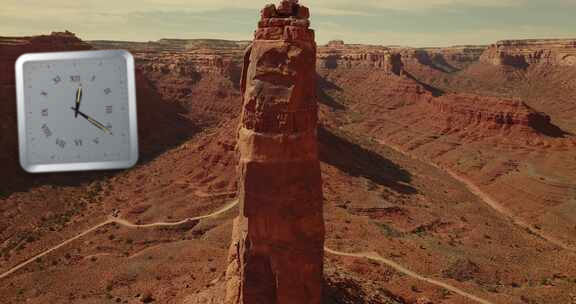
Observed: {"hour": 12, "minute": 21}
